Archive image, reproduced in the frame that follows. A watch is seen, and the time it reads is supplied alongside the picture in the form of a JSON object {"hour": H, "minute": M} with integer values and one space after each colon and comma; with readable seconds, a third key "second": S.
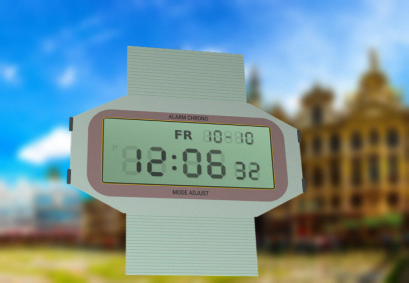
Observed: {"hour": 12, "minute": 6, "second": 32}
